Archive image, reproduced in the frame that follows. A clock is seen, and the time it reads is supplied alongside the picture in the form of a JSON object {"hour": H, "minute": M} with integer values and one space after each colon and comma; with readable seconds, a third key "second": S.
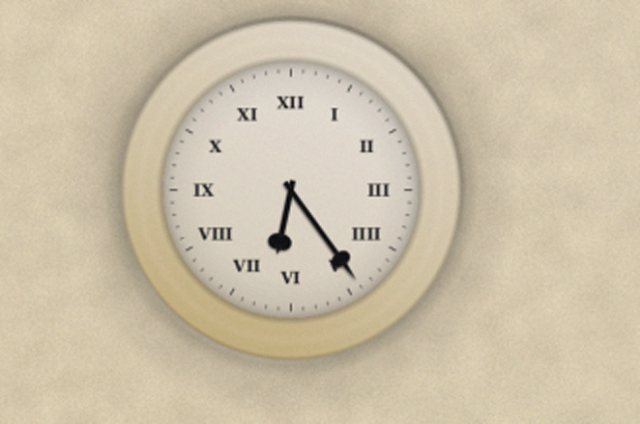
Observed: {"hour": 6, "minute": 24}
